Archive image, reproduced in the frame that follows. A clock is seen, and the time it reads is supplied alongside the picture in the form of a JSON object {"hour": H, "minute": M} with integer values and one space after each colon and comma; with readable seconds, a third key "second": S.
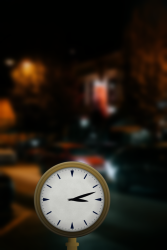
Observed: {"hour": 3, "minute": 12}
